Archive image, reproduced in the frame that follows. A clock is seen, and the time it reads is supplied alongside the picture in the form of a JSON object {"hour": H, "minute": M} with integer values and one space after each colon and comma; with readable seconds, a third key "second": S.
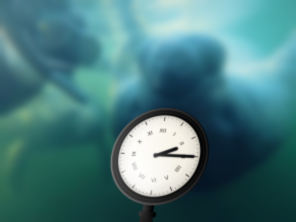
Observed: {"hour": 2, "minute": 15}
